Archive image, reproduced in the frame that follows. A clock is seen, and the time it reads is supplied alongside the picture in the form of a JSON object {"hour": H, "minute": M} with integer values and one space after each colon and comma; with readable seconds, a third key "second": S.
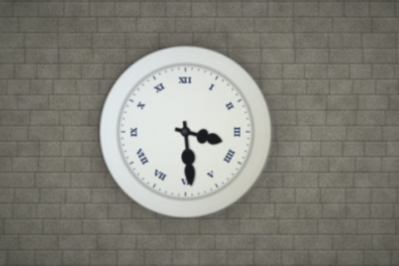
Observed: {"hour": 3, "minute": 29}
